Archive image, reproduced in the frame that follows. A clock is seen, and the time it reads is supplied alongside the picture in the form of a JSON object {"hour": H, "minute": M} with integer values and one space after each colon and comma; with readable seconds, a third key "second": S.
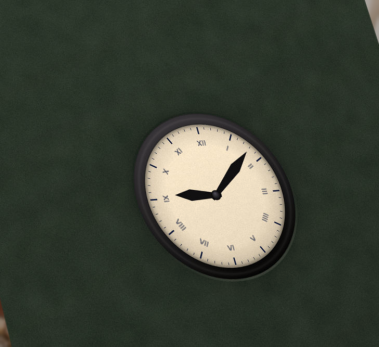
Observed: {"hour": 9, "minute": 8}
